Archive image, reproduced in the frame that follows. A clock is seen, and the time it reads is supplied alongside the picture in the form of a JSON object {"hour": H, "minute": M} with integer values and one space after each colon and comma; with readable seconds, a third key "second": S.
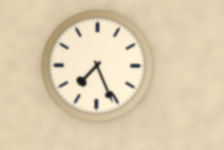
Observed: {"hour": 7, "minute": 26}
